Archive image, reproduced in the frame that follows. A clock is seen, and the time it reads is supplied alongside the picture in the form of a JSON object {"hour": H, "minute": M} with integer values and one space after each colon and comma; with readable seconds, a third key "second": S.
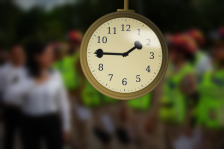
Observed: {"hour": 1, "minute": 45}
